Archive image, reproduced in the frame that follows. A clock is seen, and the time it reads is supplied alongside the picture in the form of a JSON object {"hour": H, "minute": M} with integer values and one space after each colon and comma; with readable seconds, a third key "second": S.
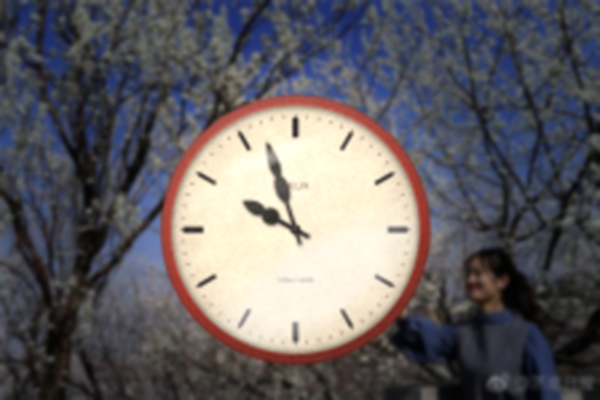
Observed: {"hour": 9, "minute": 57}
